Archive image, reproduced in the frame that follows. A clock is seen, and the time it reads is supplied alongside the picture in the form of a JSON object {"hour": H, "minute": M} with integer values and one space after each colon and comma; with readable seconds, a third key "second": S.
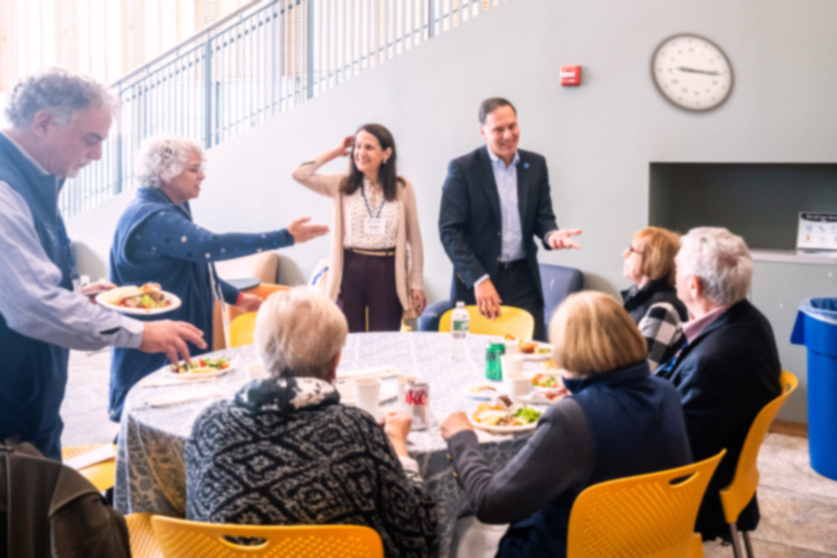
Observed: {"hour": 9, "minute": 16}
